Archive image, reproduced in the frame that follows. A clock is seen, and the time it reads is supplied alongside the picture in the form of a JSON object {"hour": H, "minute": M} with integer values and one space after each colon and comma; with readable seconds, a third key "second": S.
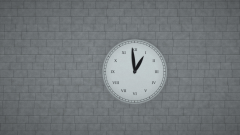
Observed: {"hour": 12, "minute": 59}
